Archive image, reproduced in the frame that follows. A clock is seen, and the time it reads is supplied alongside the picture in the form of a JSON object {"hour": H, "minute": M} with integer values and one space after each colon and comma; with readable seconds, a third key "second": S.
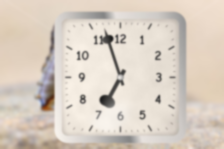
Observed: {"hour": 6, "minute": 57}
